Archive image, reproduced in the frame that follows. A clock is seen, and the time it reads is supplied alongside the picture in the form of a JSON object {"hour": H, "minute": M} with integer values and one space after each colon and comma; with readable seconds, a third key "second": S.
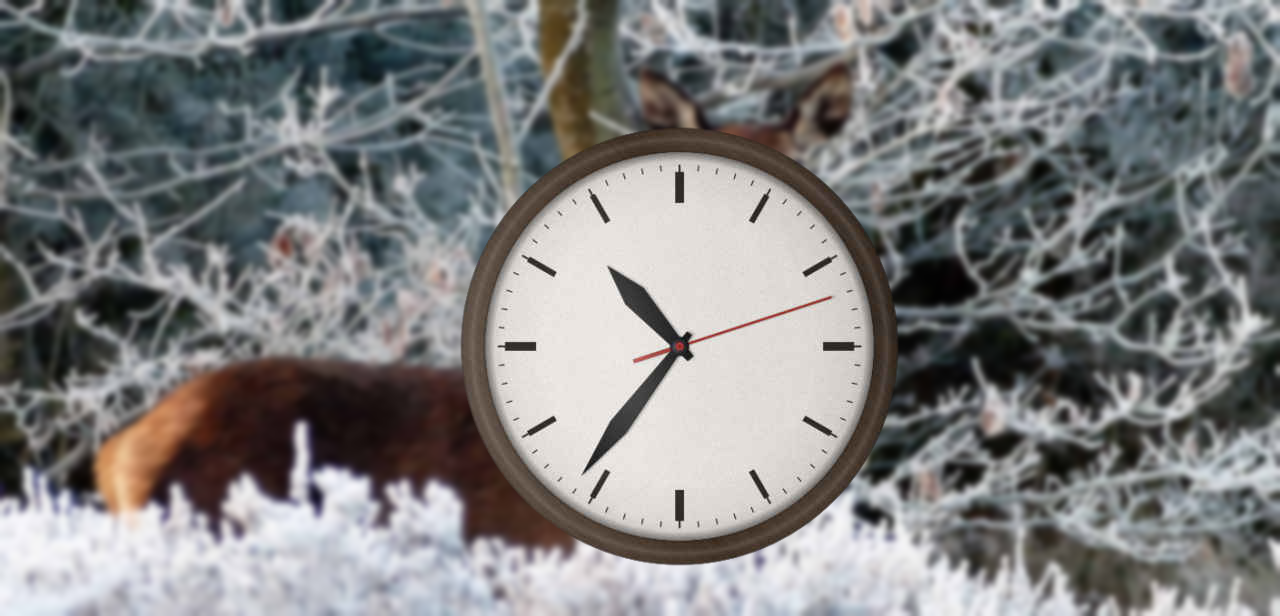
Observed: {"hour": 10, "minute": 36, "second": 12}
